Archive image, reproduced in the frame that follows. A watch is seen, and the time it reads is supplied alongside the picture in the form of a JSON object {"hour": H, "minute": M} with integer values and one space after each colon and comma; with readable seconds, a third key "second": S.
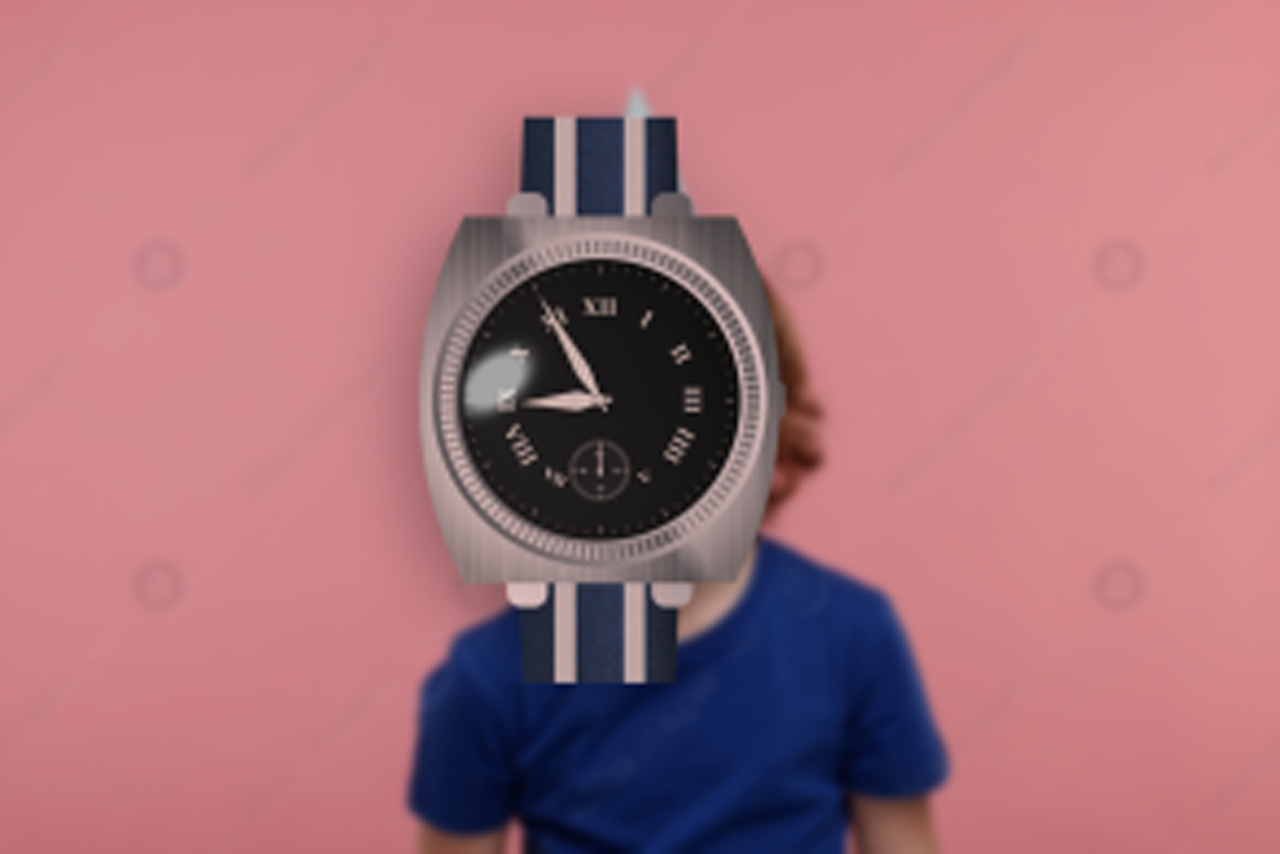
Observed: {"hour": 8, "minute": 55}
